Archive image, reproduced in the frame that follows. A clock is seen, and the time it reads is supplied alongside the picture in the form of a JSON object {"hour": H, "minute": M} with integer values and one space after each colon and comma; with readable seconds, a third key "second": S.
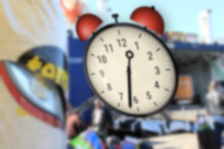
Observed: {"hour": 12, "minute": 32}
